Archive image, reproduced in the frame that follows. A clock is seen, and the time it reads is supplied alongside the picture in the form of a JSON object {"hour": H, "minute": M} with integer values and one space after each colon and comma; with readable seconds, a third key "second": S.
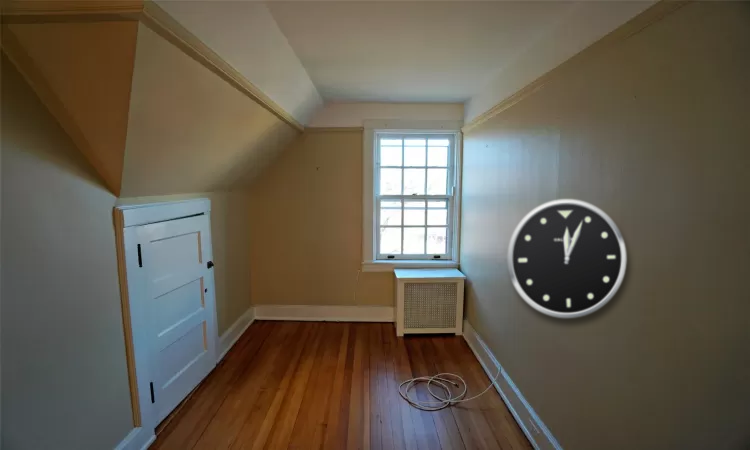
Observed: {"hour": 12, "minute": 4}
